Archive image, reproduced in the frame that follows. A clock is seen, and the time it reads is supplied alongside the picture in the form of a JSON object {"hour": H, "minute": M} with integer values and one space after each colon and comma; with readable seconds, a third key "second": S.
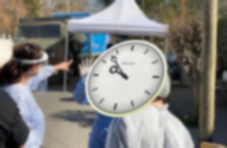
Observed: {"hour": 9, "minute": 53}
